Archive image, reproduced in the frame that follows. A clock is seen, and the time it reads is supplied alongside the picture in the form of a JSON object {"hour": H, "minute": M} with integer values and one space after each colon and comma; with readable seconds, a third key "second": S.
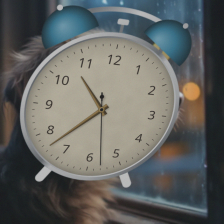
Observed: {"hour": 10, "minute": 37, "second": 28}
